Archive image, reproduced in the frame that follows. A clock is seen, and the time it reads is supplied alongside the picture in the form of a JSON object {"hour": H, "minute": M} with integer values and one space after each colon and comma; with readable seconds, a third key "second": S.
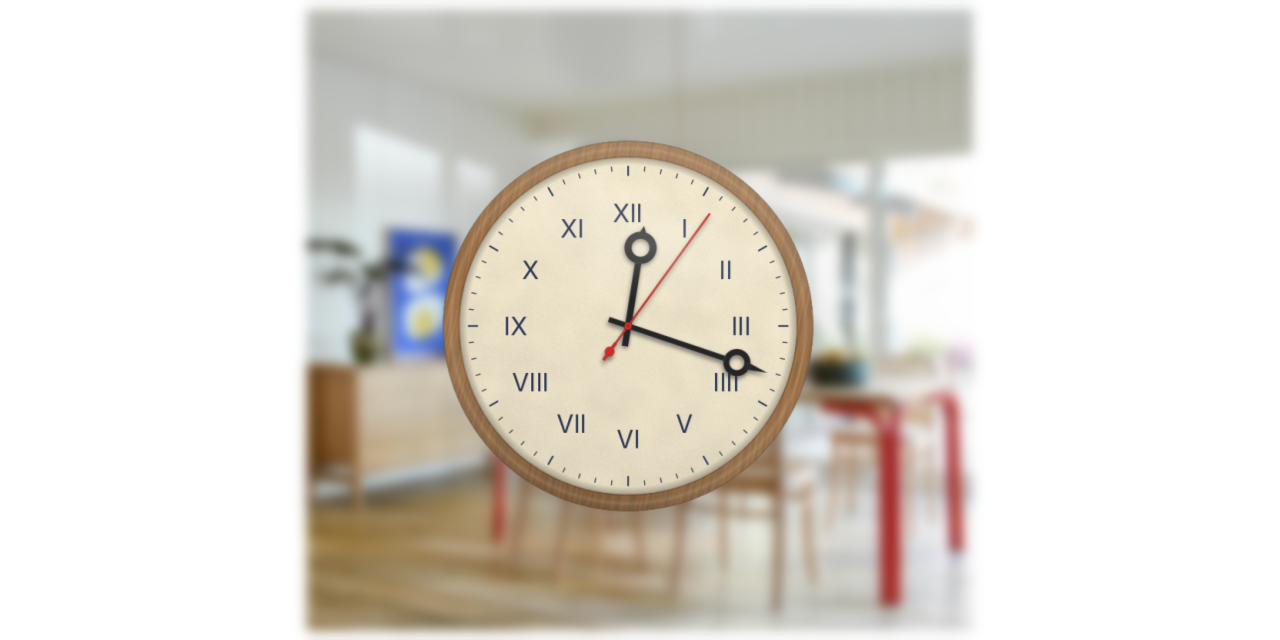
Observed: {"hour": 12, "minute": 18, "second": 6}
